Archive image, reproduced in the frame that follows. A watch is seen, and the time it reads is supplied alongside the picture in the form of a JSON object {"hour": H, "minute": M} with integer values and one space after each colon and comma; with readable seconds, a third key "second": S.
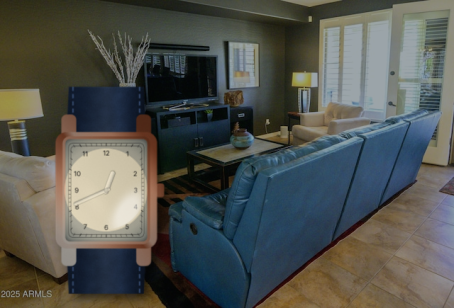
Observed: {"hour": 12, "minute": 41}
